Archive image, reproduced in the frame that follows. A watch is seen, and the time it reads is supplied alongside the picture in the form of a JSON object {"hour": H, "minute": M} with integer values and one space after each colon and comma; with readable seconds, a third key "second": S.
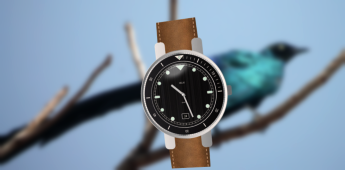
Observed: {"hour": 10, "minute": 27}
